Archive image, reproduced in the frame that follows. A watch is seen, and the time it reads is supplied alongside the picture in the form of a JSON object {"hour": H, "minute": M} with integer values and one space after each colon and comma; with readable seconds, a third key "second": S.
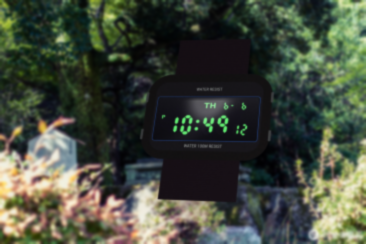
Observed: {"hour": 10, "minute": 49, "second": 12}
